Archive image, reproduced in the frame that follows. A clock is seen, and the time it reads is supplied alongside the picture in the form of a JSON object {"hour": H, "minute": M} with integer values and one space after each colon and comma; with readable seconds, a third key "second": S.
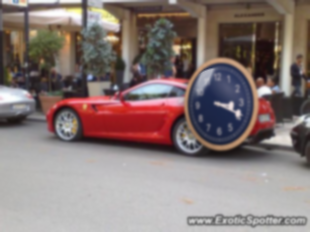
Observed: {"hour": 3, "minute": 19}
